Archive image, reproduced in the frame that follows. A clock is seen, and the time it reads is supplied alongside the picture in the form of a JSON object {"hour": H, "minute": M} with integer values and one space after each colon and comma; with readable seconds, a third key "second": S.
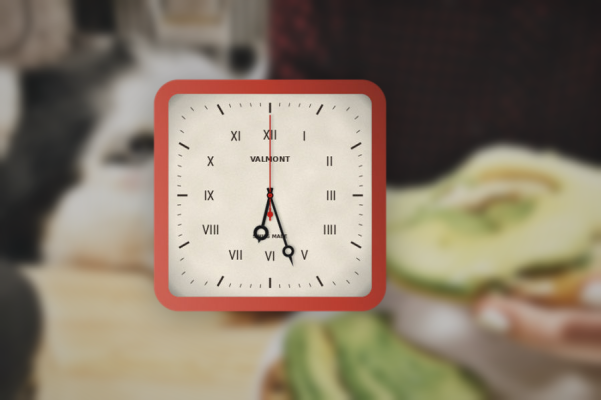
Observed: {"hour": 6, "minute": 27, "second": 0}
